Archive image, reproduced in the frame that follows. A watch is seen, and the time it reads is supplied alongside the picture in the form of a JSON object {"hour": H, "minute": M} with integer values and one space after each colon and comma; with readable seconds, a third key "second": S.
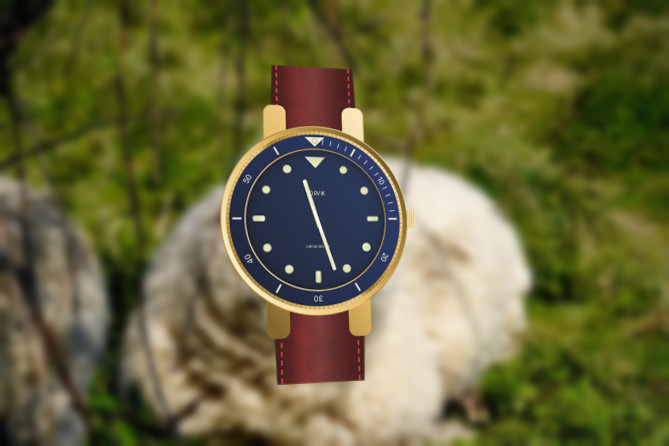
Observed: {"hour": 11, "minute": 27}
